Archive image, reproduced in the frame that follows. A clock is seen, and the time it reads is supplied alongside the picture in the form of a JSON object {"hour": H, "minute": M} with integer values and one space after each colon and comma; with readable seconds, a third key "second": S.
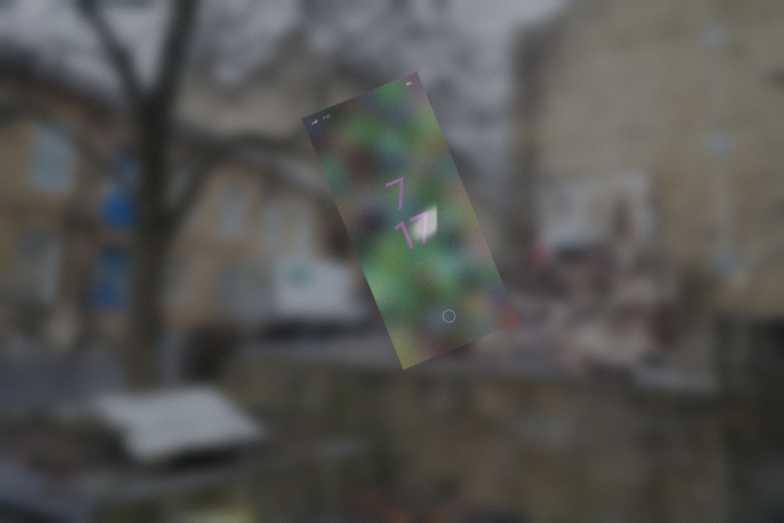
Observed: {"hour": 7, "minute": 17}
